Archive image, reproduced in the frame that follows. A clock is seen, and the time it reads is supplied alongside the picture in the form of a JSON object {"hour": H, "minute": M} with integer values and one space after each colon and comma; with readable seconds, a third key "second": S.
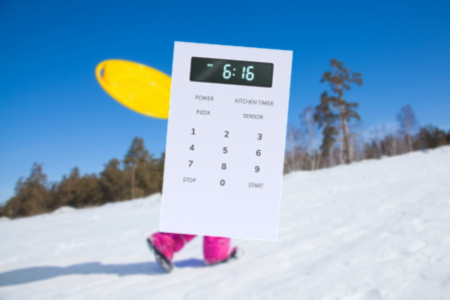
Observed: {"hour": 6, "minute": 16}
